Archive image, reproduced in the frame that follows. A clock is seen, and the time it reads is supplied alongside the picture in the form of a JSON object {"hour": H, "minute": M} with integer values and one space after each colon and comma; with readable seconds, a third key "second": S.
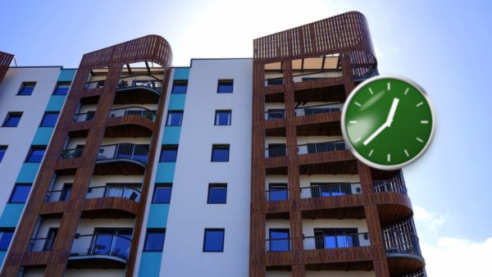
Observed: {"hour": 12, "minute": 38}
